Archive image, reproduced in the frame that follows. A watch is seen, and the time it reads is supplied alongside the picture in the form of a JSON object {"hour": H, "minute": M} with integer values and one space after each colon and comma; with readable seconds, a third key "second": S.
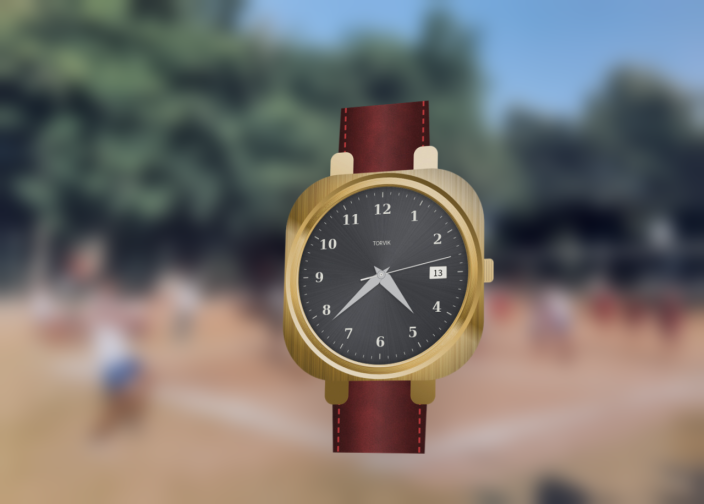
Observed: {"hour": 4, "minute": 38, "second": 13}
